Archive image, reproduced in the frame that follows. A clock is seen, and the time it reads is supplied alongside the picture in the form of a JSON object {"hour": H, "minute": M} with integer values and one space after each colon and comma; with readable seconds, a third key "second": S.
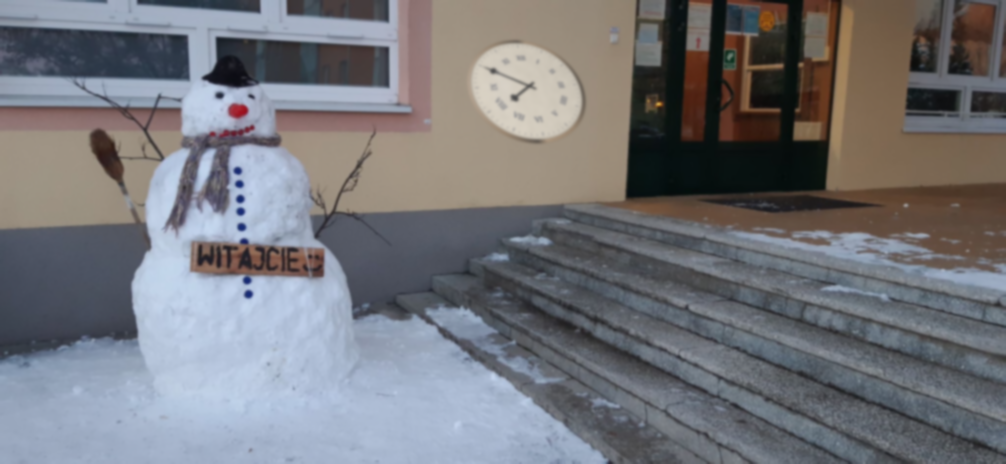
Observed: {"hour": 7, "minute": 50}
